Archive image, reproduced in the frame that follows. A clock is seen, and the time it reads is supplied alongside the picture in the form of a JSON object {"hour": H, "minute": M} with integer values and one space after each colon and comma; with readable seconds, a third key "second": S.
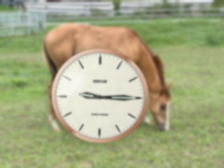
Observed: {"hour": 9, "minute": 15}
